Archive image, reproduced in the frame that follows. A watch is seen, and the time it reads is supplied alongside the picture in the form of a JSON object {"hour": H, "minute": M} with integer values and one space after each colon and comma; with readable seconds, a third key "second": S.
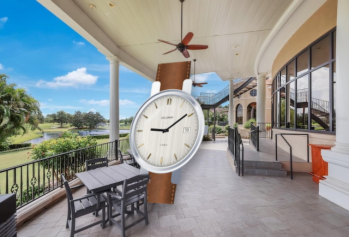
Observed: {"hour": 9, "minute": 9}
